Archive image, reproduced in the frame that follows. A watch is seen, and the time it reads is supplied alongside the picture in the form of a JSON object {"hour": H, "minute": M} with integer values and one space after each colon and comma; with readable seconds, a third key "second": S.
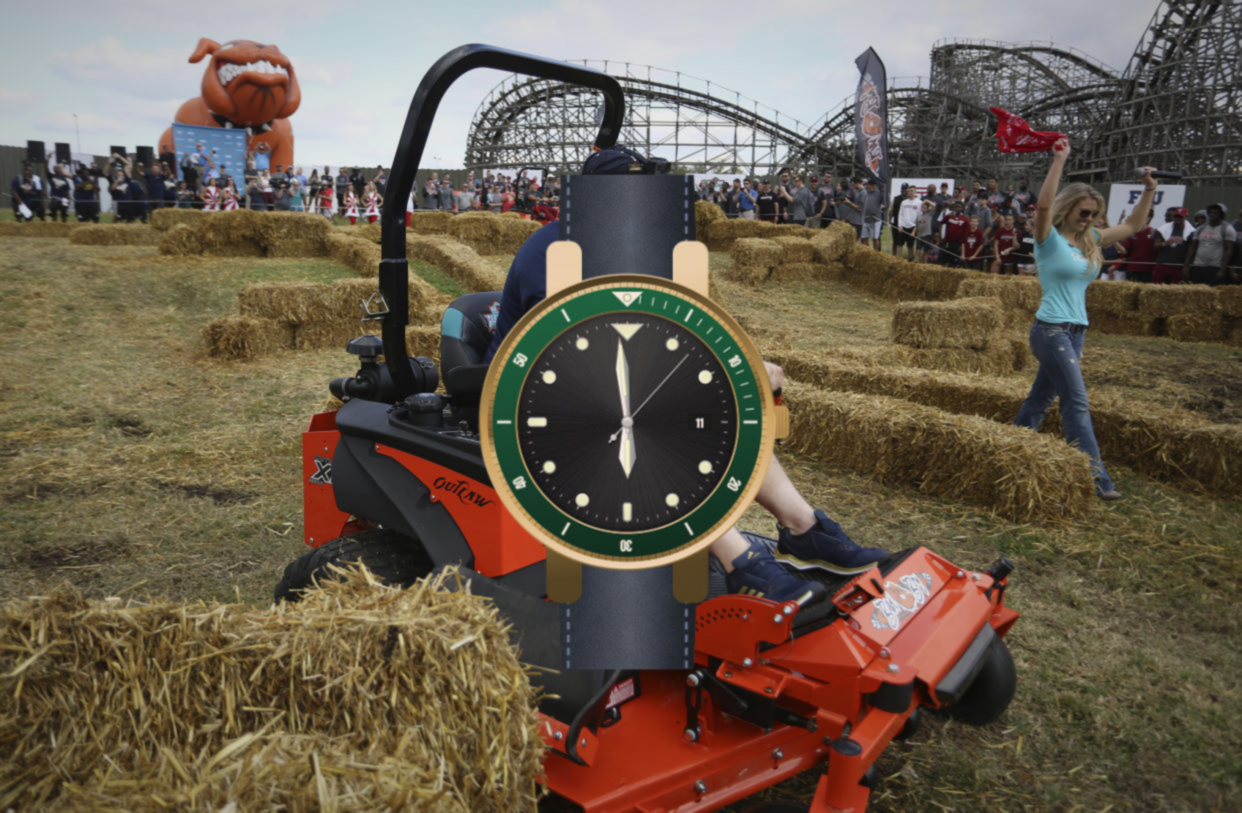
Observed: {"hour": 5, "minute": 59, "second": 7}
